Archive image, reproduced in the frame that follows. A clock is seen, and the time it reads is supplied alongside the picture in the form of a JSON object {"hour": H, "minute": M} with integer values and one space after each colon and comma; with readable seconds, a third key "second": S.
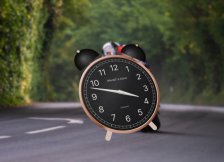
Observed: {"hour": 3, "minute": 48}
